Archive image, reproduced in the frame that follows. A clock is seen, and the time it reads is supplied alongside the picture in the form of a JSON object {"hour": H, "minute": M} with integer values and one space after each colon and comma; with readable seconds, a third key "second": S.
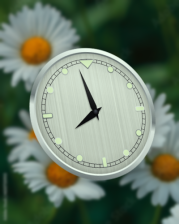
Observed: {"hour": 7, "minute": 58}
